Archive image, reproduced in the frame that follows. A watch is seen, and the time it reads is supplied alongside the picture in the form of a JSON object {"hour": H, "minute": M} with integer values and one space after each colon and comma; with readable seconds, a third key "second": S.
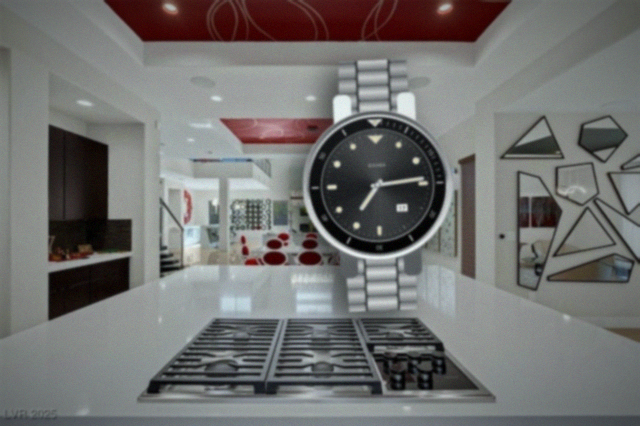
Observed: {"hour": 7, "minute": 14}
